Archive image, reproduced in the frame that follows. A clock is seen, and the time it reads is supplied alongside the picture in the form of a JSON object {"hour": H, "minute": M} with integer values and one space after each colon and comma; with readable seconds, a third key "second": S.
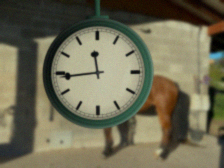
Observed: {"hour": 11, "minute": 44}
